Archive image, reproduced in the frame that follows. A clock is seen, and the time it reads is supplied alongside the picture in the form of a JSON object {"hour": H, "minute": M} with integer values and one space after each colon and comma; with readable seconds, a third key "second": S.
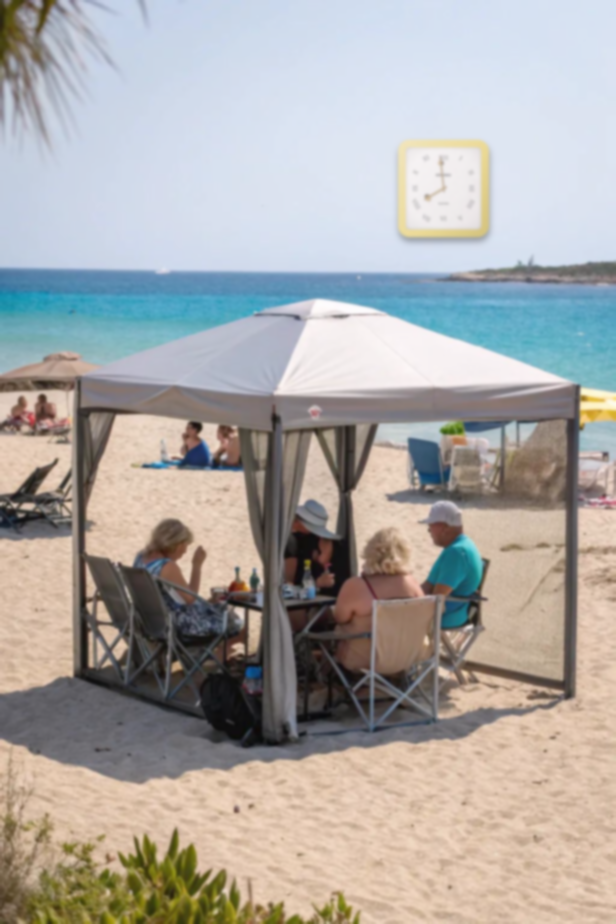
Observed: {"hour": 7, "minute": 59}
